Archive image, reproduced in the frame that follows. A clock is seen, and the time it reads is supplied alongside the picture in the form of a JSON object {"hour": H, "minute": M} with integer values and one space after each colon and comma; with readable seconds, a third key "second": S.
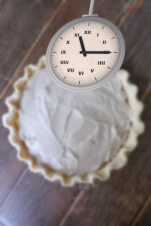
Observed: {"hour": 11, "minute": 15}
